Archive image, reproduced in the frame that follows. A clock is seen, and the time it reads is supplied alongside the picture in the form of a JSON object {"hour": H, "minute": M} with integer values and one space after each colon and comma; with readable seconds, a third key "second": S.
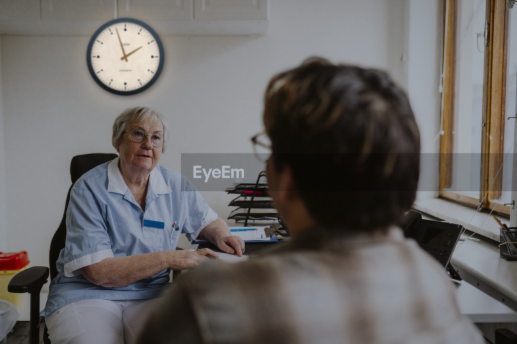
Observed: {"hour": 1, "minute": 57}
